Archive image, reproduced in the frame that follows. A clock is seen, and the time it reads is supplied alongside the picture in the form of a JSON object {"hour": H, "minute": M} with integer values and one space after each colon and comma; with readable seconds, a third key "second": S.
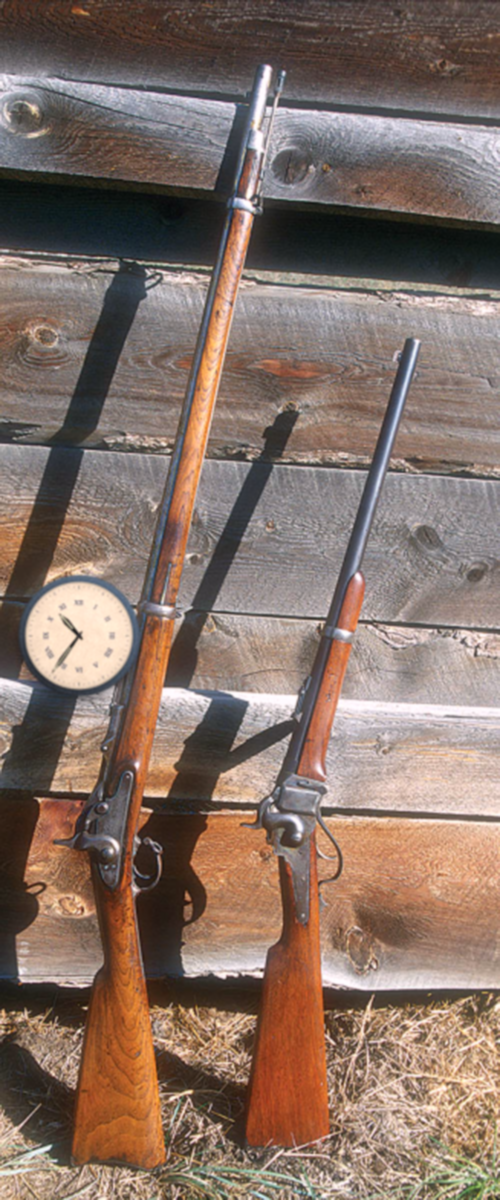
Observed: {"hour": 10, "minute": 36}
